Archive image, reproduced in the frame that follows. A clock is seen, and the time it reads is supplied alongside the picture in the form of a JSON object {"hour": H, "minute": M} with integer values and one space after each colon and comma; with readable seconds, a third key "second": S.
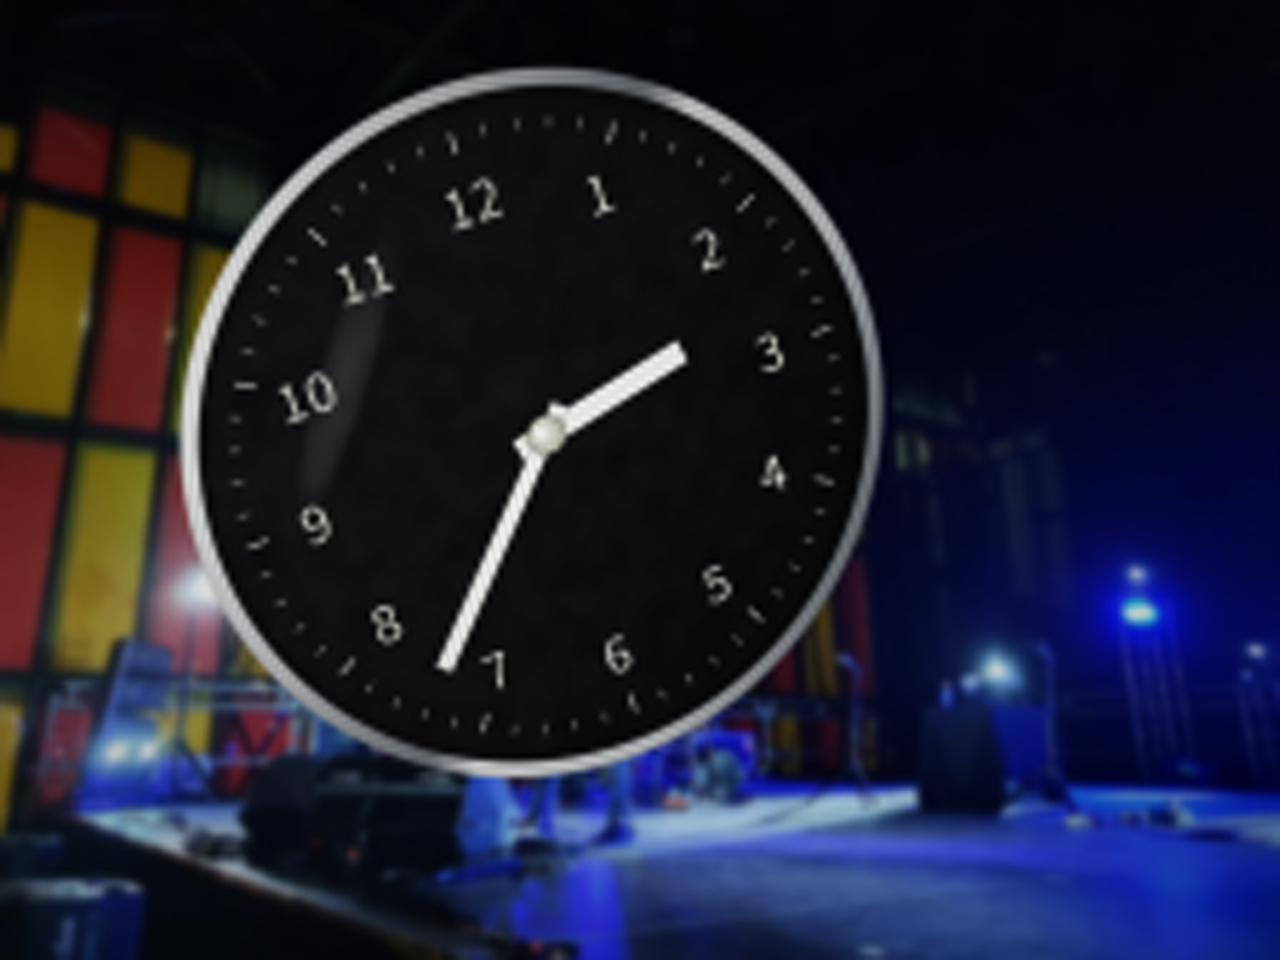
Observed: {"hour": 2, "minute": 37}
